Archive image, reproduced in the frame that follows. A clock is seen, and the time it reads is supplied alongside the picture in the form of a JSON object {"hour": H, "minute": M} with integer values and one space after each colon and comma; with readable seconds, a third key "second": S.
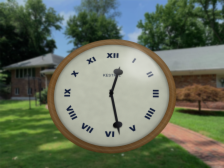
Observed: {"hour": 12, "minute": 28}
